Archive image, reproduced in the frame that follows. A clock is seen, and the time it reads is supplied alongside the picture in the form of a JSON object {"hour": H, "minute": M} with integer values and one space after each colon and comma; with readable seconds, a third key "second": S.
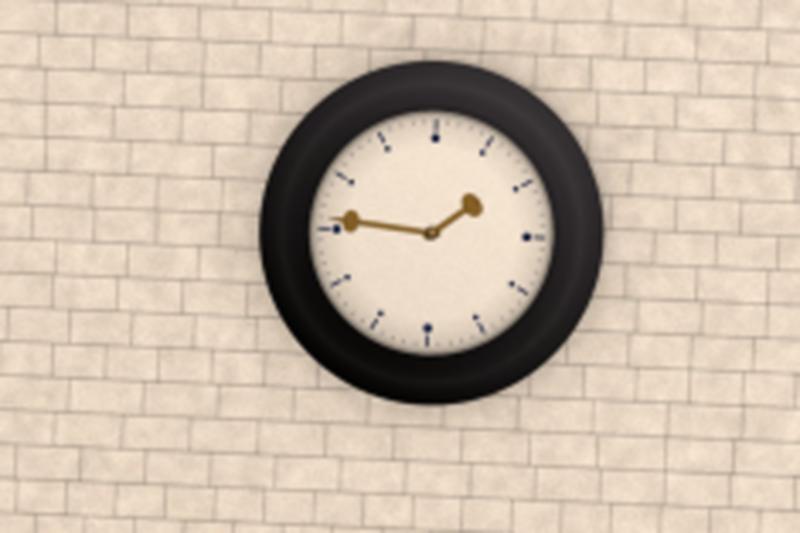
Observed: {"hour": 1, "minute": 46}
